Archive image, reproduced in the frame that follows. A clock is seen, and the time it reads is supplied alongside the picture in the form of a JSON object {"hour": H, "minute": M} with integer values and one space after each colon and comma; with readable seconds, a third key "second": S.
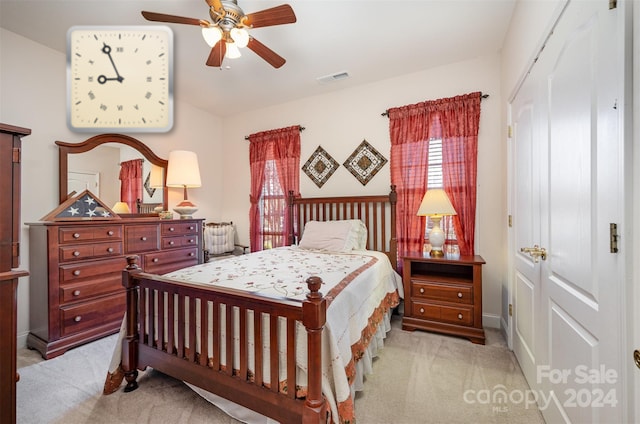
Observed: {"hour": 8, "minute": 56}
